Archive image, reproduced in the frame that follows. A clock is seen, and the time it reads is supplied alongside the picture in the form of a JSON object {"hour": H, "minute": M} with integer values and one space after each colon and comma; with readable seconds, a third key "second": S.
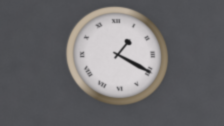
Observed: {"hour": 1, "minute": 20}
